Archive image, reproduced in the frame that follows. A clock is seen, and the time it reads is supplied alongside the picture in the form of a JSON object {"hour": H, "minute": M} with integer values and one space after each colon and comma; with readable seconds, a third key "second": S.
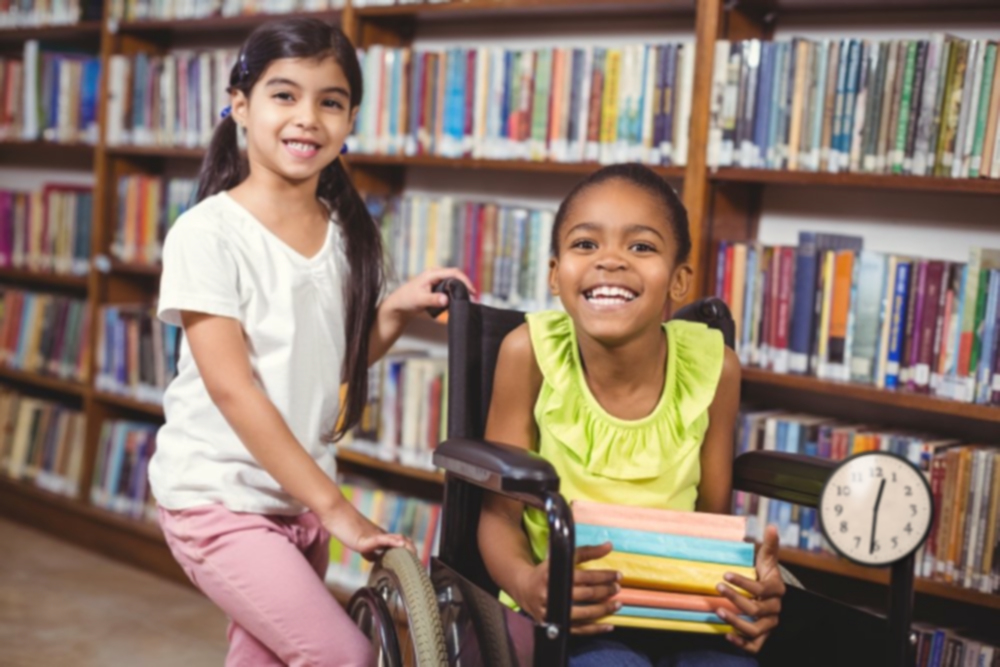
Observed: {"hour": 12, "minute": 31}
